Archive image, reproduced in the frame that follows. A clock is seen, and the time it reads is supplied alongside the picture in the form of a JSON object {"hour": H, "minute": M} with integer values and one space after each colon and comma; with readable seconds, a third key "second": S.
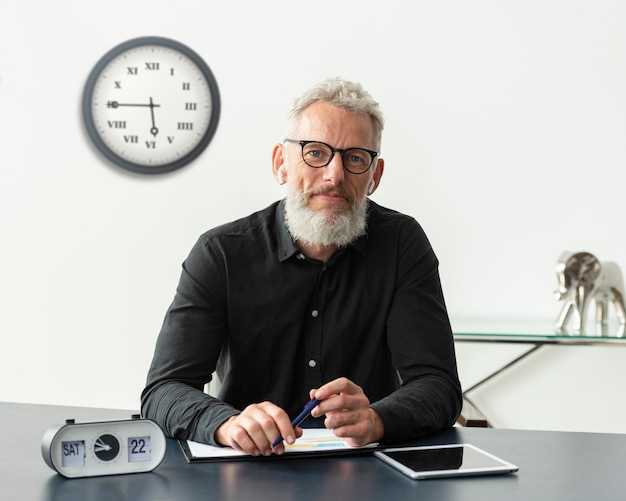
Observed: {"hour": 5, "minute": 45}
